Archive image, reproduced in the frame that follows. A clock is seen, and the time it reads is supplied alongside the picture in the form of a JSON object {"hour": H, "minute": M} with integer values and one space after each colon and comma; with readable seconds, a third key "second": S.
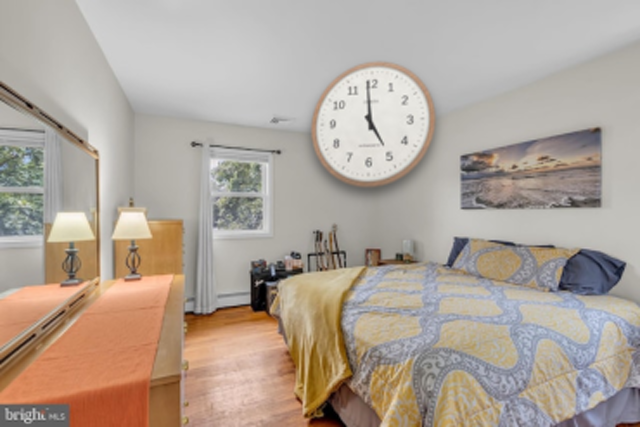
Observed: {"hour": 4, "minute": 59}
